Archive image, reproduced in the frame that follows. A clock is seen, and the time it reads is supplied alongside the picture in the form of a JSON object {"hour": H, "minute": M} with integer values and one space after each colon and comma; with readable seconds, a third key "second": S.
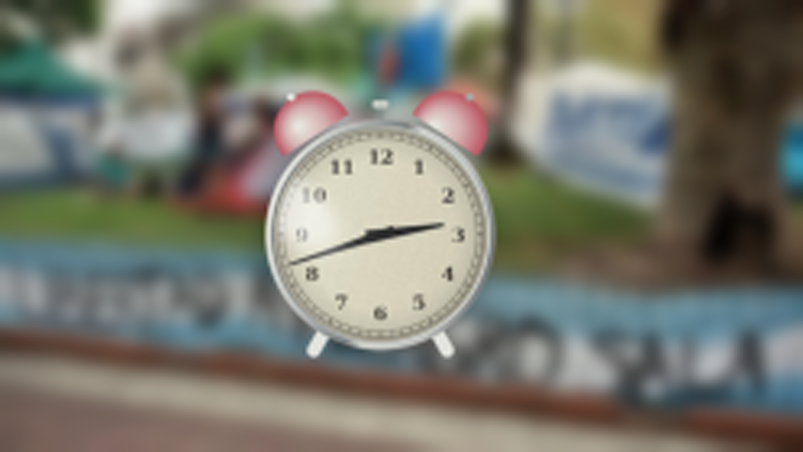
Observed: {"hour": 2, "minute": 42}
